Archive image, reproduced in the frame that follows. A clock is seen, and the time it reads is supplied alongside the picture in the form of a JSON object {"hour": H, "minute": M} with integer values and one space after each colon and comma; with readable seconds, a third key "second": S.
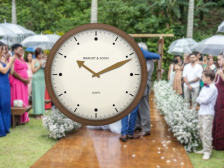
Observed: {"hour": 10, "minute": 11}
